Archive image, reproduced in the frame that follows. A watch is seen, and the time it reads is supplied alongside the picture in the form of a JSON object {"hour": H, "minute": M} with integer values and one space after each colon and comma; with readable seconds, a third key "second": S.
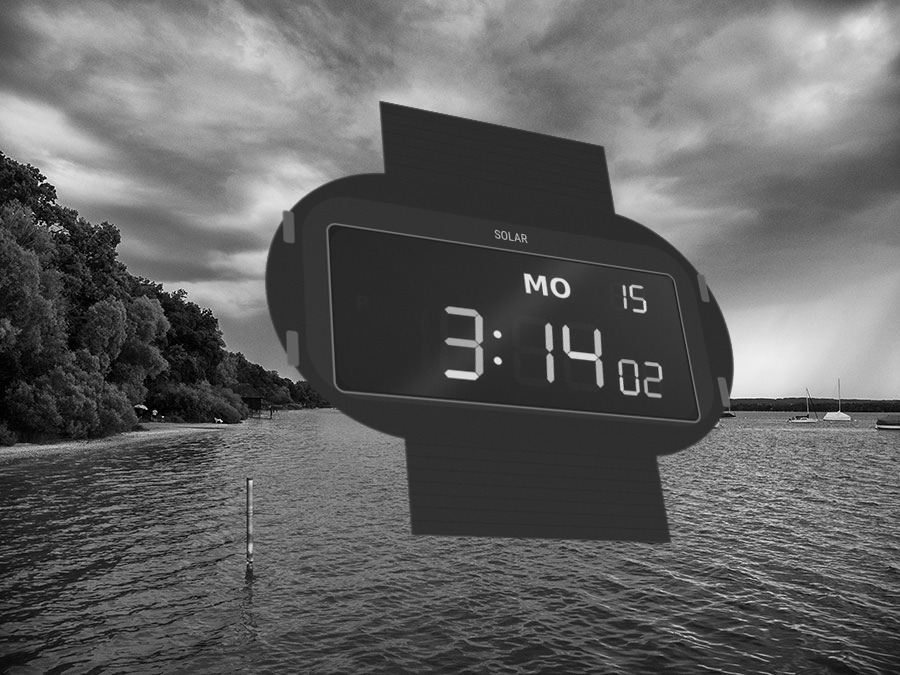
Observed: {"hour": 3, "minute": 14, "second": 2}
